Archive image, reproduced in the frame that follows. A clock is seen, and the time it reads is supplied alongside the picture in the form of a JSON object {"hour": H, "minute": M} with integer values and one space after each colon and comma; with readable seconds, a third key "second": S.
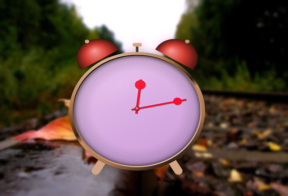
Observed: {"hour": 12, "minute": 13}
